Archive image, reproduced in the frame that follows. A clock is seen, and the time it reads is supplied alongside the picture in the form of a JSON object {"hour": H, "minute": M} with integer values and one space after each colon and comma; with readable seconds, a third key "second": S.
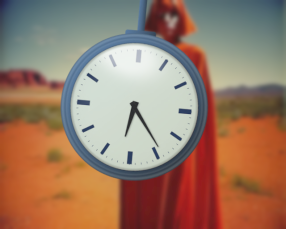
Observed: {"hour": 6, "minute": 24}
